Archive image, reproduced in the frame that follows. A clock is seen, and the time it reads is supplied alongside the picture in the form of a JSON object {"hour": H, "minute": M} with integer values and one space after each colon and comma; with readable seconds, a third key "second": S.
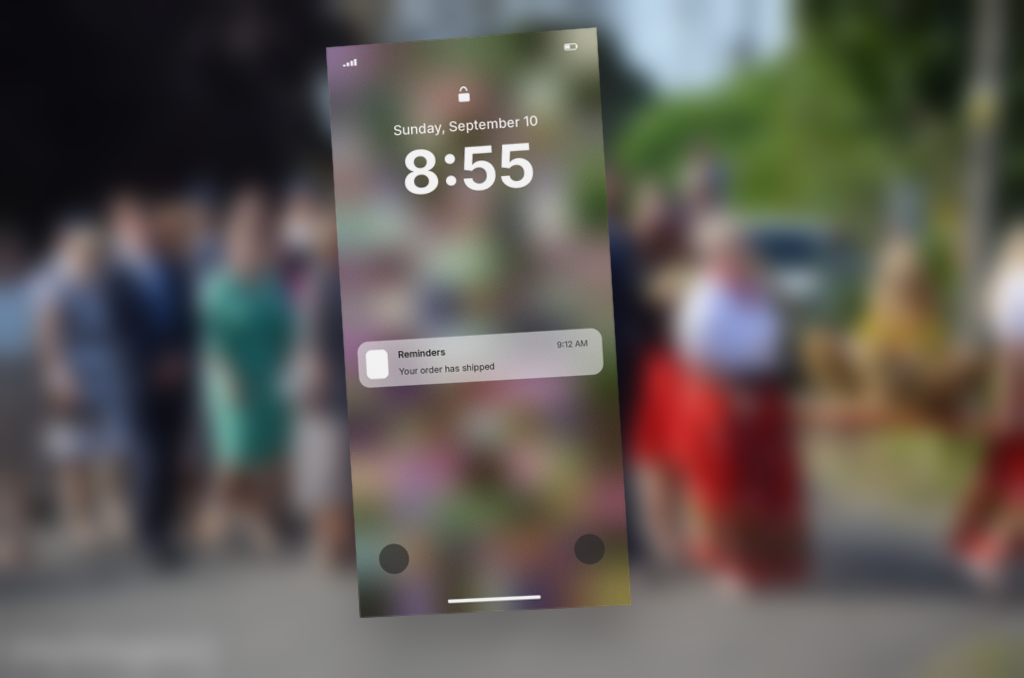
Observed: {"hour": 8, "minute": 55}
